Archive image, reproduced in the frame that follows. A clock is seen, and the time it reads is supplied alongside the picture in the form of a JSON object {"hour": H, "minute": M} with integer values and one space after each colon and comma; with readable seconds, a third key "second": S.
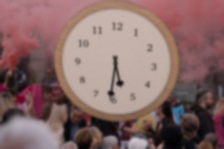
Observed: {"hour": 5, "minute": 31}
